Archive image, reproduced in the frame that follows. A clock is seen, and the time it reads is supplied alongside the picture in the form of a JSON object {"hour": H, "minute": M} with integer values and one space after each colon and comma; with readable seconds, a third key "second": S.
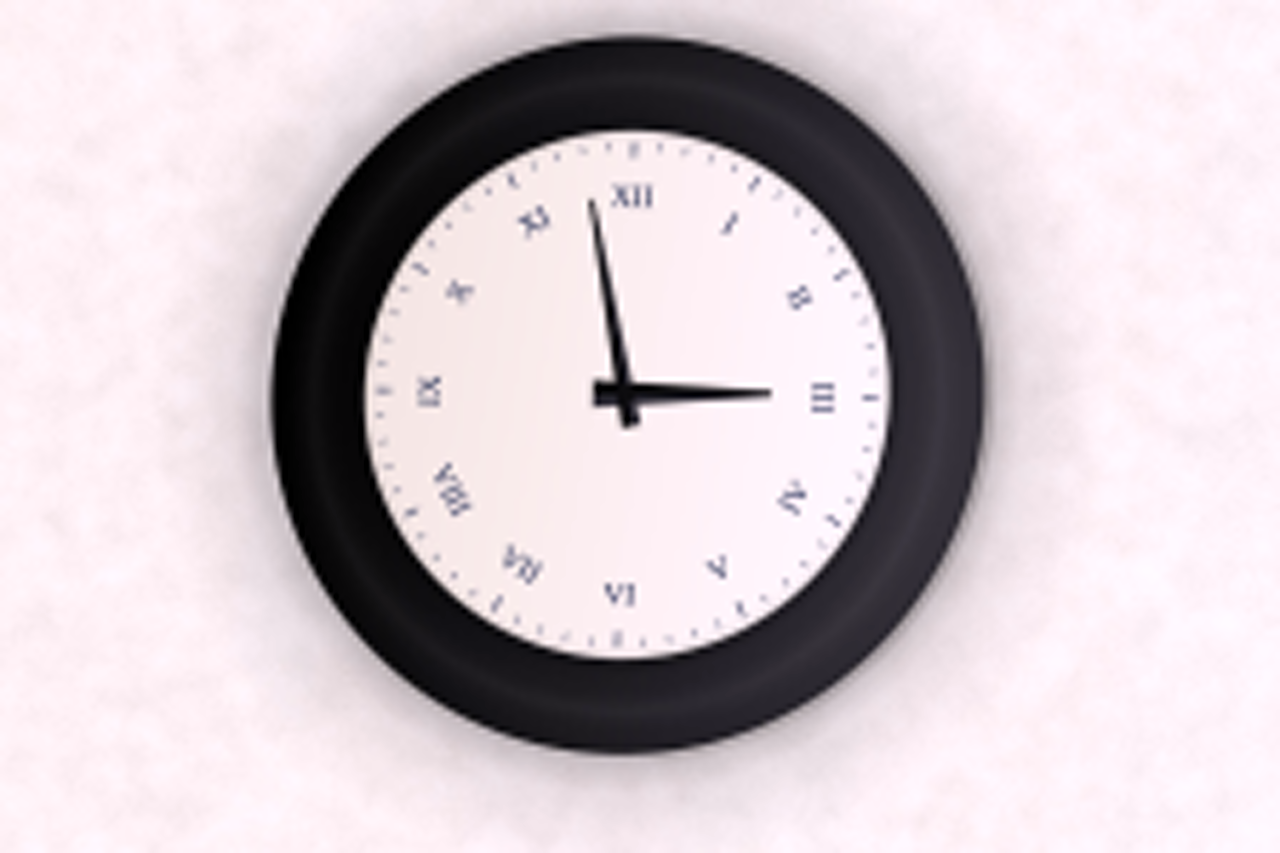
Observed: {"hour": 2, "minute": 58}
